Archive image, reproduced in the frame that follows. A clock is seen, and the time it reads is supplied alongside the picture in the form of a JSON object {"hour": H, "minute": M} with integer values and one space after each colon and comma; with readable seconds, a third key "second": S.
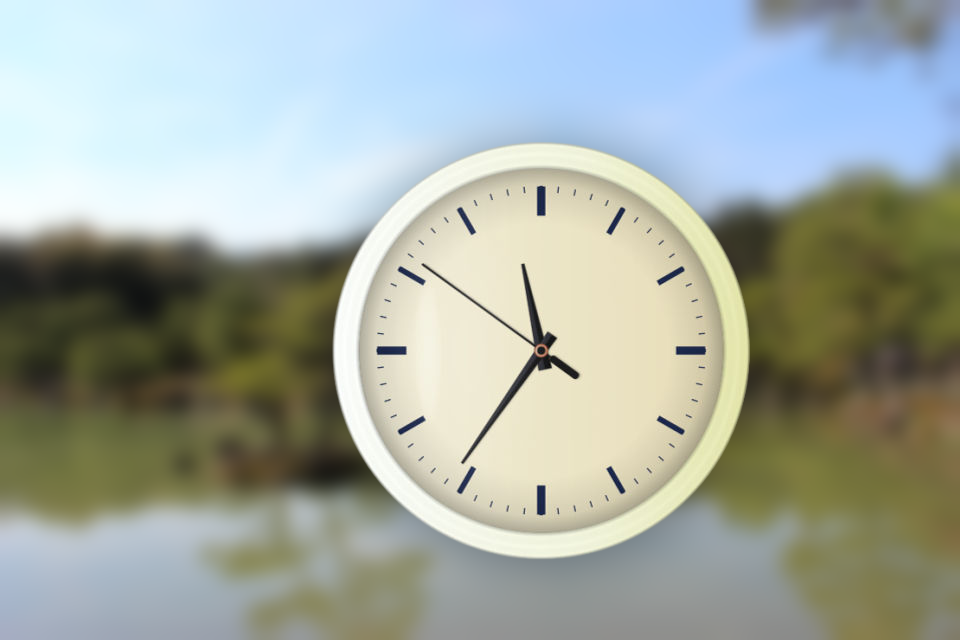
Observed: {"hour": 11, "minute": 35, "second": 51}
